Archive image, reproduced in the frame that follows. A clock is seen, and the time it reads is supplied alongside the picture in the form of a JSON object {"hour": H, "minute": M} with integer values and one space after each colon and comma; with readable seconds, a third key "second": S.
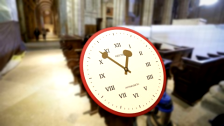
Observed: {"hour": 12, "minute": 53}
